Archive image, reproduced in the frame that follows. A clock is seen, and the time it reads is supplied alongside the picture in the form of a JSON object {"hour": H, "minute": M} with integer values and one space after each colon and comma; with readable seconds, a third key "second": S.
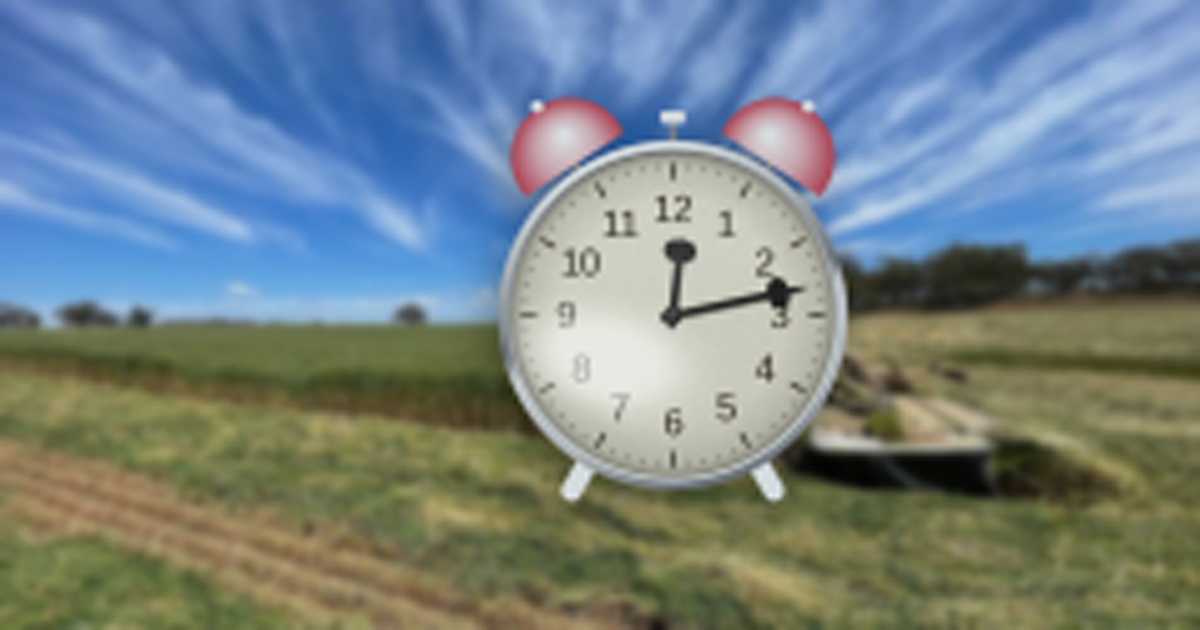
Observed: {"hour": 12, "minute": 13}
